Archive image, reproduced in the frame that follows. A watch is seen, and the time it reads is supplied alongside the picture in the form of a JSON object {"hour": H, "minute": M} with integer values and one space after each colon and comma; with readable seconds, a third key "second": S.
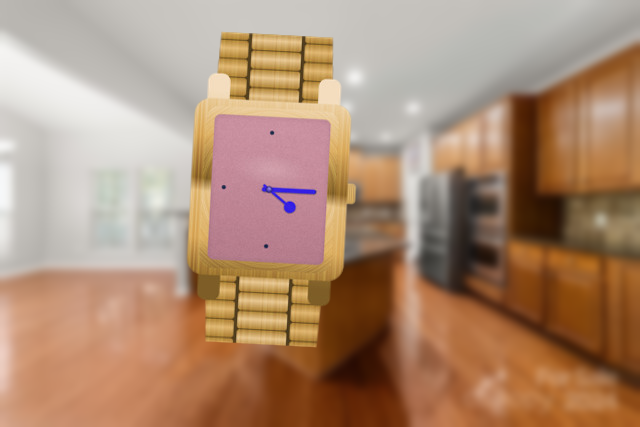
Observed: {"hour": 4, "minute": 15}
